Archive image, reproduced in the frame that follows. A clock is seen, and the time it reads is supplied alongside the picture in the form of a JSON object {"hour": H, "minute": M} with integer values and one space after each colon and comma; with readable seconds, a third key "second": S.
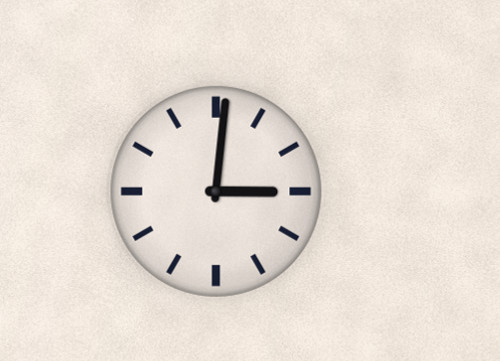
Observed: {"hour": 3, "minute": 1}
